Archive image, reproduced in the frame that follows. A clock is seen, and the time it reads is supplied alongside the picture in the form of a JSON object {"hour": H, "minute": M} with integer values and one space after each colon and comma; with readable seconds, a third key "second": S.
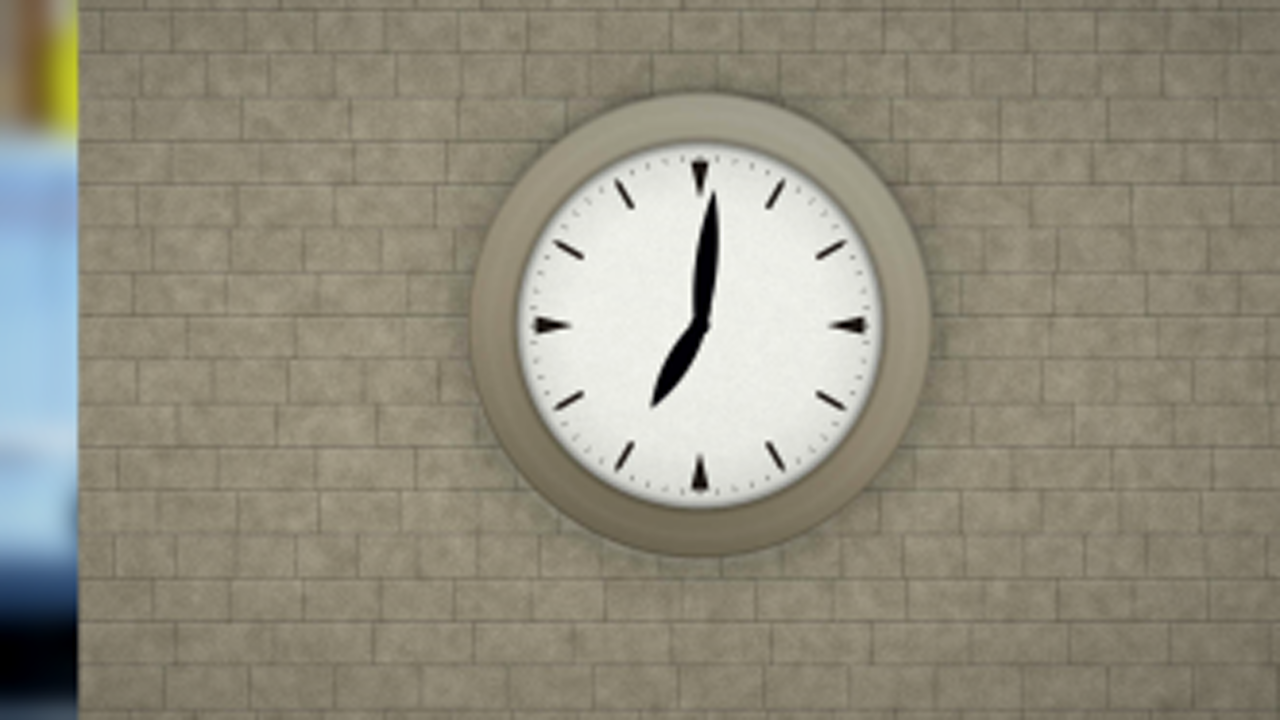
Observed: {"hour": 7, "minute": 1}
